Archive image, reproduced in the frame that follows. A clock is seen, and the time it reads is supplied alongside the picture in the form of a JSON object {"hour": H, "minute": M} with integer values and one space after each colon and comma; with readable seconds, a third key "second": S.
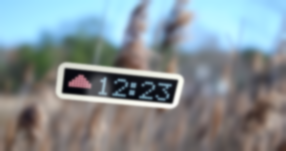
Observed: {"hour": 12, "minute": 23}
